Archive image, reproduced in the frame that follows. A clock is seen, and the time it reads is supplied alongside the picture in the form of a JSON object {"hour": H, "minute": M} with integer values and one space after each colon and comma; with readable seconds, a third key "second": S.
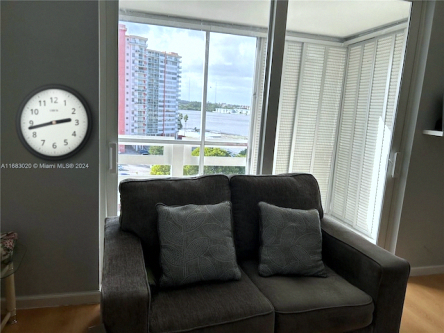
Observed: {"hour": 2, "minute": 43}
